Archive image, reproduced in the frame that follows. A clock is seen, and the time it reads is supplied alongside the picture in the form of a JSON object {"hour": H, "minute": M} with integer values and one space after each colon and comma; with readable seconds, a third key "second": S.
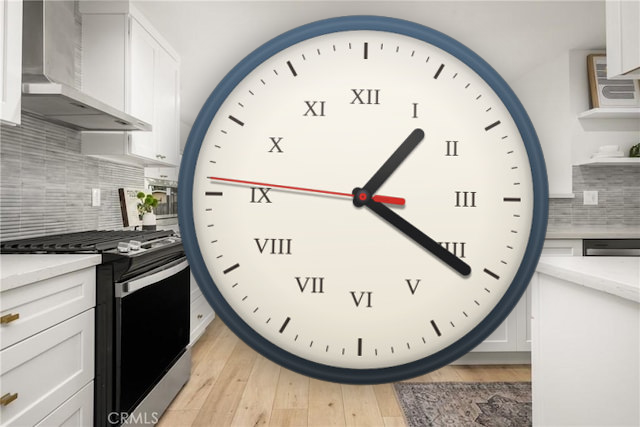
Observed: {"hour": 1, "minute": 20, "second": 46}
